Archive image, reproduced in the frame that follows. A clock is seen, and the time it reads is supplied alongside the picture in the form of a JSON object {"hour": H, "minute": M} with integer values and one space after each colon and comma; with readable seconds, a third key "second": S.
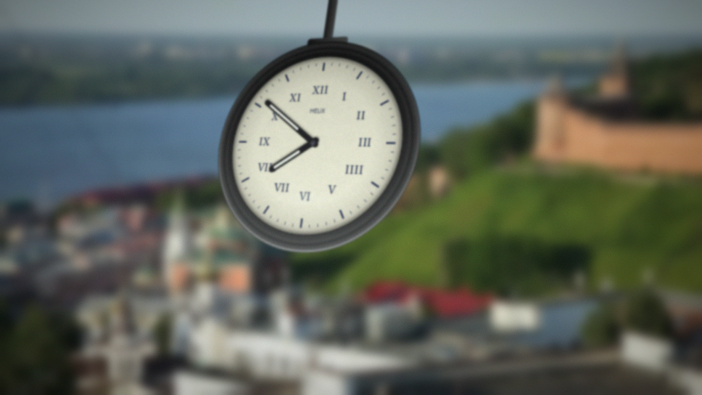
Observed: {"hour": 7, "minute": 51}
